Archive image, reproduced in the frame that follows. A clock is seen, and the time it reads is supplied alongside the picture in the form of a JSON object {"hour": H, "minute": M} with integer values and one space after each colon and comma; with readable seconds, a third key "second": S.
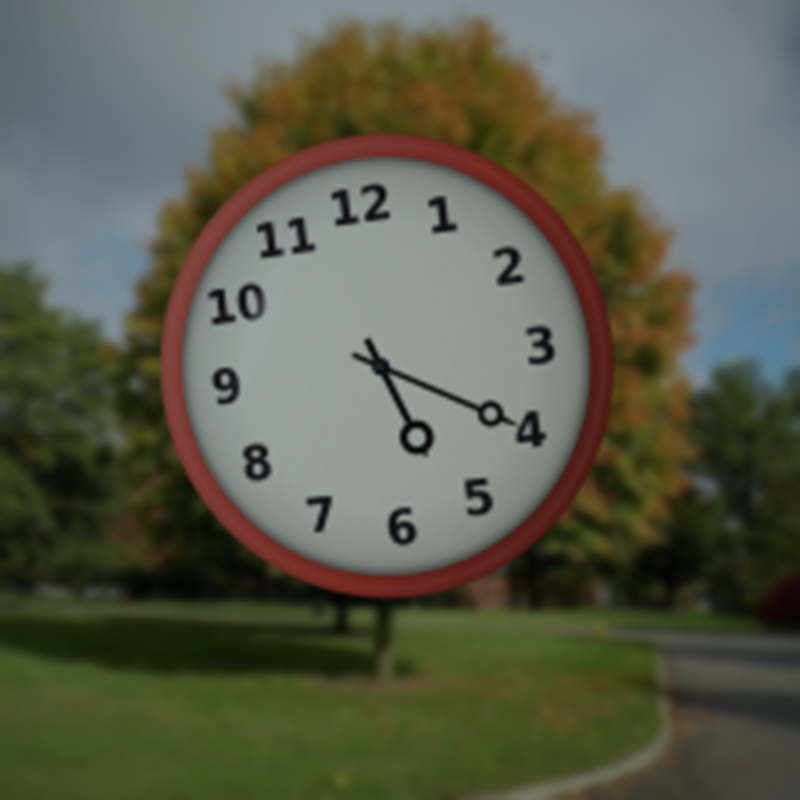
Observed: {"hour": 5, "minute": 20}
